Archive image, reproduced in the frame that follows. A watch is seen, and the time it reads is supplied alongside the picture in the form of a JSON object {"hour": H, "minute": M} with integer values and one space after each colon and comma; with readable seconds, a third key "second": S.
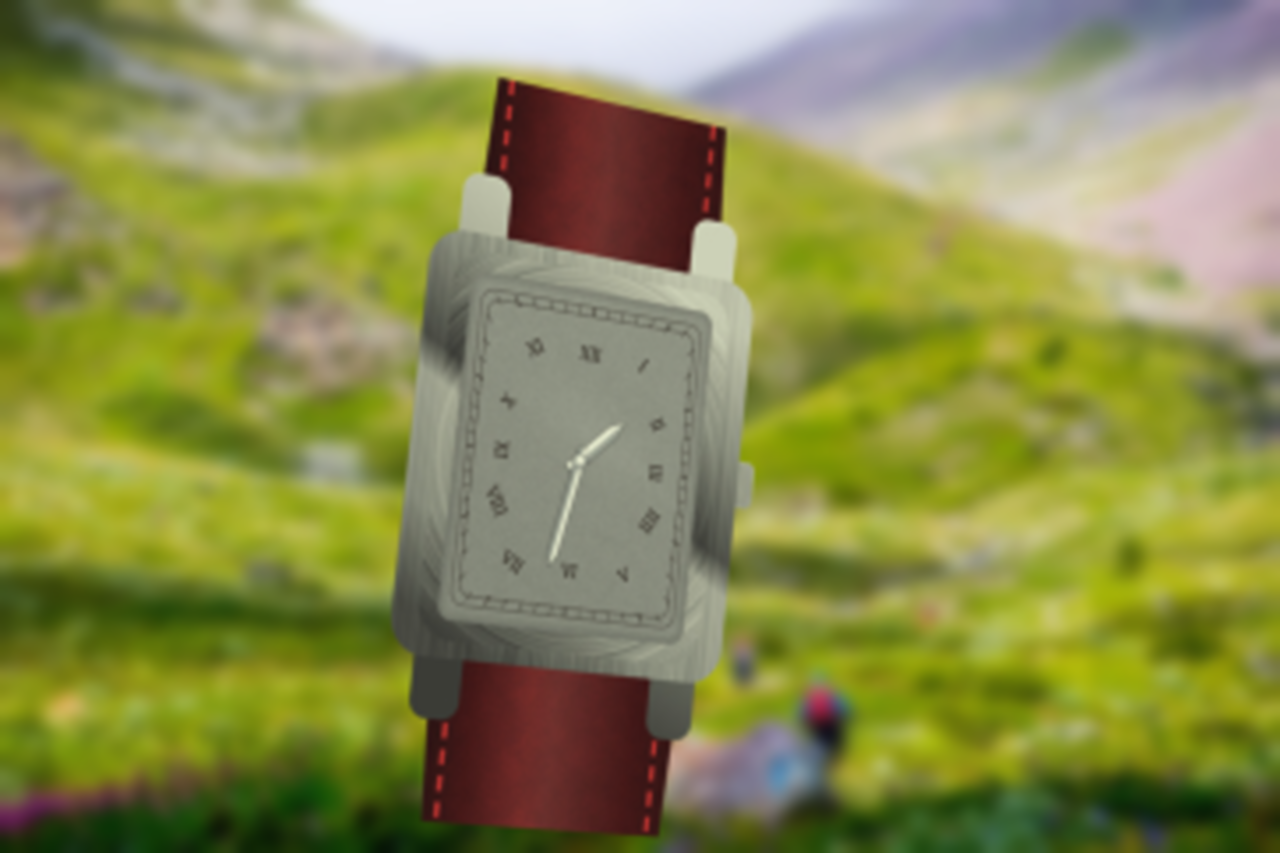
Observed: {"hour": 1, "minute": 32}
